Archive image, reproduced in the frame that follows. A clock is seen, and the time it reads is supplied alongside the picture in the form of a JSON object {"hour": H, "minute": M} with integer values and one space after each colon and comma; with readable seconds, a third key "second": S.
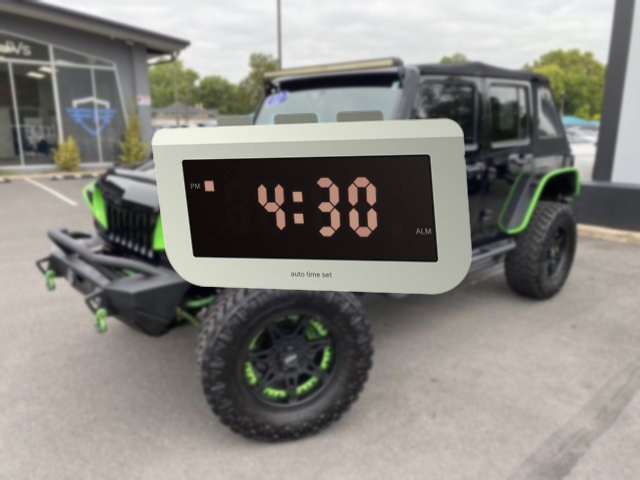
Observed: {"hour": 4, "minute": 30}
